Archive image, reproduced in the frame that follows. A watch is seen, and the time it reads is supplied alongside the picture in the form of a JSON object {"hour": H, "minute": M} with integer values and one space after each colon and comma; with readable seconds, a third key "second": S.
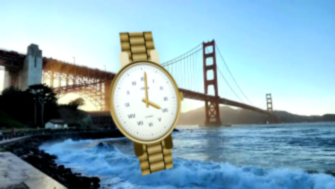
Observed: {"hour": 4, "minute": 1}
